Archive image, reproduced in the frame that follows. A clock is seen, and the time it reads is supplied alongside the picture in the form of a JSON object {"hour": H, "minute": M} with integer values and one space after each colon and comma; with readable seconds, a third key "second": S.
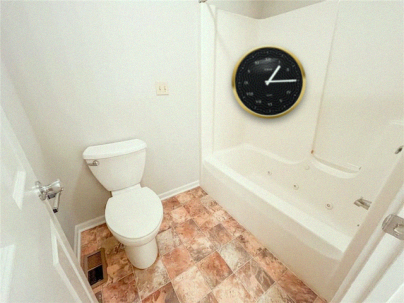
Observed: {"hour": 1, "minute": 15}
